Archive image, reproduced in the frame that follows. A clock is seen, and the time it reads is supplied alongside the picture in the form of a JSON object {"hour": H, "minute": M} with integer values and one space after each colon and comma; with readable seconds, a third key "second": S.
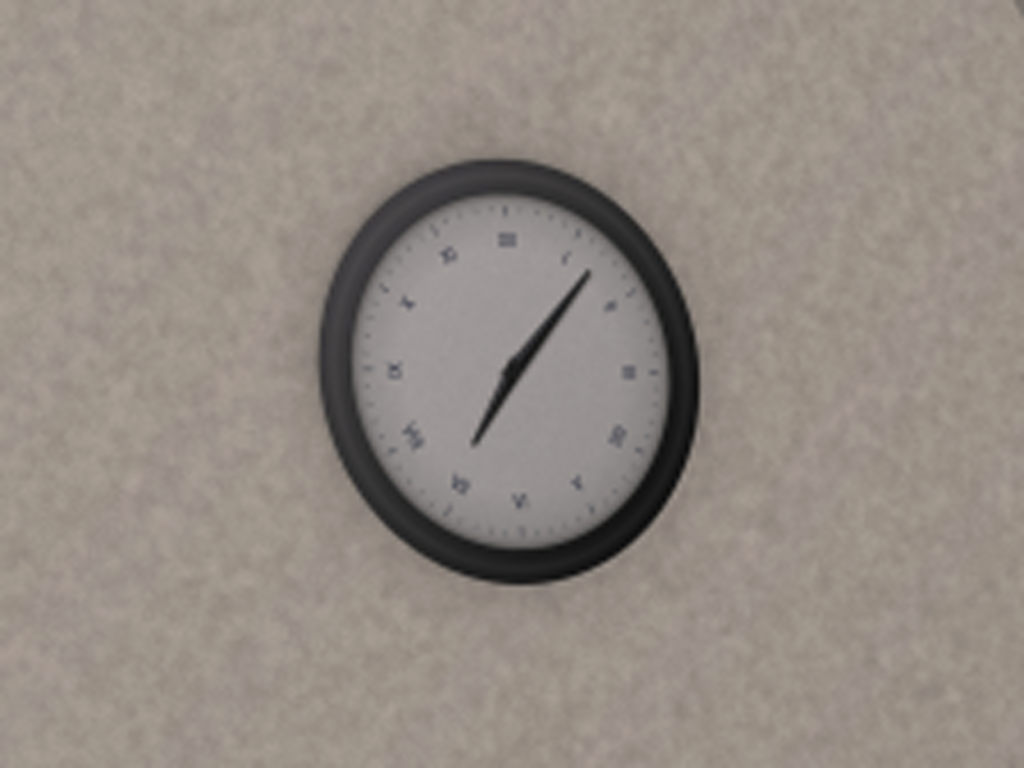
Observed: {"hour": 7, "minute": 7}
